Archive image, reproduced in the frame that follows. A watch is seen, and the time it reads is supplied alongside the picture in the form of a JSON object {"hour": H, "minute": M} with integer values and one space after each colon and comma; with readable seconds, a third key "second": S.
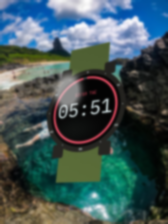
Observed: {"hour": 5, "minute": 51}
